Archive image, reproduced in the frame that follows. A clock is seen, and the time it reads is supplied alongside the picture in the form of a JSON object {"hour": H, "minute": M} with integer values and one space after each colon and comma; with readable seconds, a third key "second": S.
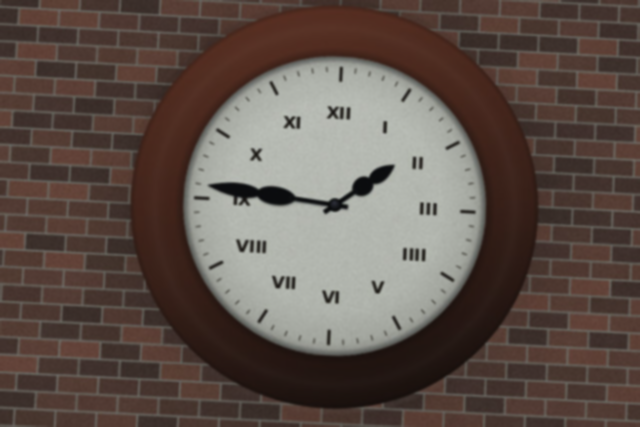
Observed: {"hour": 1, "minute": 46}
